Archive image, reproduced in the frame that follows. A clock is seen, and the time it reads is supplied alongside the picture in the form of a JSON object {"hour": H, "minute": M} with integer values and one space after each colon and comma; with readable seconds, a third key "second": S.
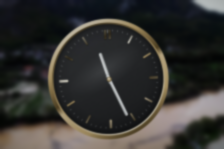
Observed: {"hour": 11, "minute": 26}
